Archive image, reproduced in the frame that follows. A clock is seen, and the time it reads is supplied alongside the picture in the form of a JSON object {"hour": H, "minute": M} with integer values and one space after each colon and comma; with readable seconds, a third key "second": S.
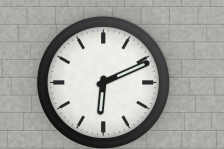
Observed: {"hour": 6, "minute": 11}
